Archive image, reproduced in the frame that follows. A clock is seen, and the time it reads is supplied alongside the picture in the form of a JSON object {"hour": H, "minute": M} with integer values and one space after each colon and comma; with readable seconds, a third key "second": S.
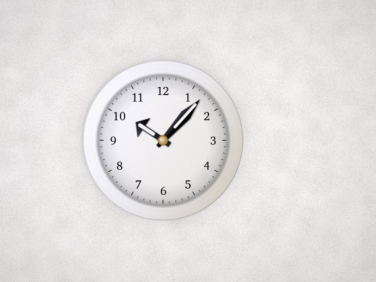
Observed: {"hour": 10, "minute": 7}
